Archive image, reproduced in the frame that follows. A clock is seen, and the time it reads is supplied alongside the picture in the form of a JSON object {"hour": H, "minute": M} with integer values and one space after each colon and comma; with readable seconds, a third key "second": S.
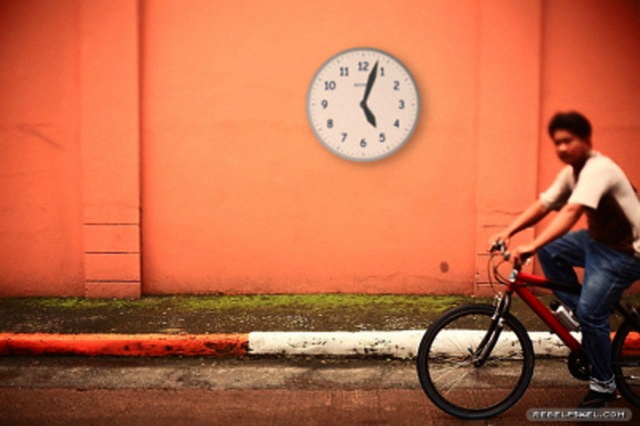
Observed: {"hour": 5, "minute": 3}
